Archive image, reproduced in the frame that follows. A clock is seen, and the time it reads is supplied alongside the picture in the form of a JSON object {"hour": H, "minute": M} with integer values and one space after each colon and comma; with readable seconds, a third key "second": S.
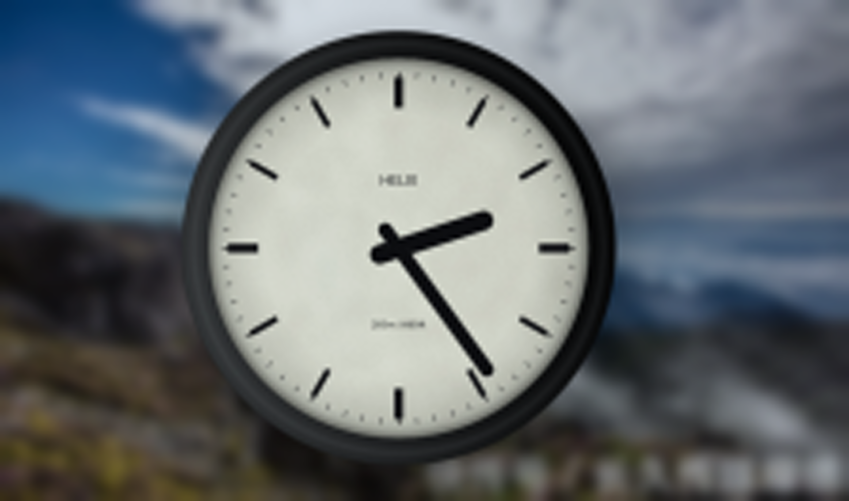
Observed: {"hour": 2, "minute": 24}
